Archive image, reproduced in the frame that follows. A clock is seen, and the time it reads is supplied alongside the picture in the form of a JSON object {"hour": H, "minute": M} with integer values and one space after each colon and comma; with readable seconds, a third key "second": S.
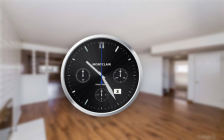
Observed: {"hour": 10, "minute": 25}
